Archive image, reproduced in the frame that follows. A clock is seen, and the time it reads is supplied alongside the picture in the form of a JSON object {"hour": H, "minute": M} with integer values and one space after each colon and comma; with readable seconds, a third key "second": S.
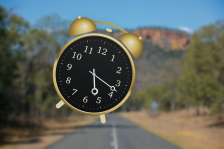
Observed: {"hour": 5, "minute": 18}
